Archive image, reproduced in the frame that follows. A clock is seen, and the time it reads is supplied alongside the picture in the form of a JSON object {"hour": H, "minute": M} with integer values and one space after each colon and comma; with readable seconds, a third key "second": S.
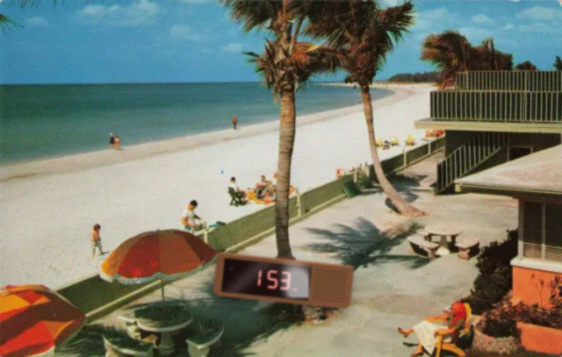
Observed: {"hour": 1, "minute": 53}
